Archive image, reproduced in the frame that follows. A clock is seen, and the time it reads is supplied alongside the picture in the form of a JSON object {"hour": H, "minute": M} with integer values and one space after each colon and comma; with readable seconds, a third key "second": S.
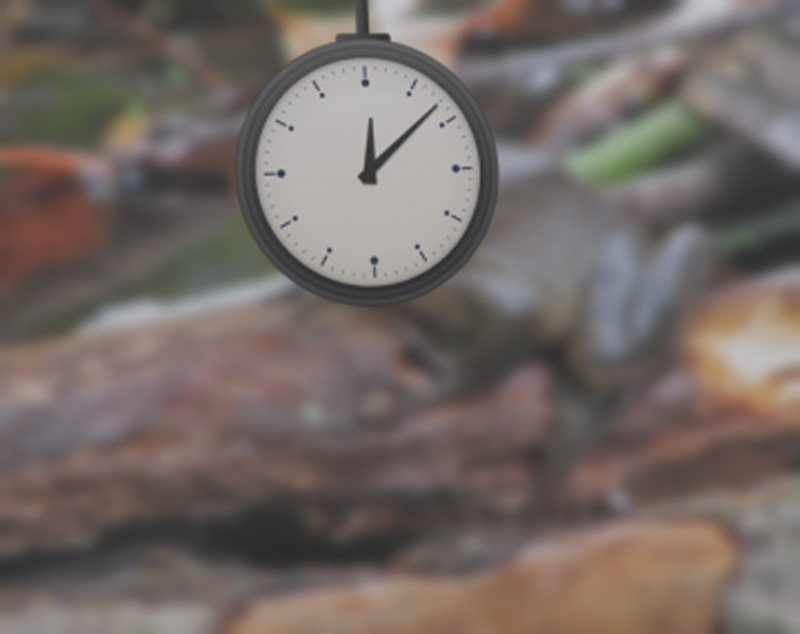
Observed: {"hour": 12, "minute": 8}
